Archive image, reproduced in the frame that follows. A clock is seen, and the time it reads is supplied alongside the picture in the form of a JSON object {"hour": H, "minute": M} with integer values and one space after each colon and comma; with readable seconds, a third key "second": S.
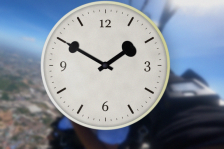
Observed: {"hour": 1, "minute": 50}
